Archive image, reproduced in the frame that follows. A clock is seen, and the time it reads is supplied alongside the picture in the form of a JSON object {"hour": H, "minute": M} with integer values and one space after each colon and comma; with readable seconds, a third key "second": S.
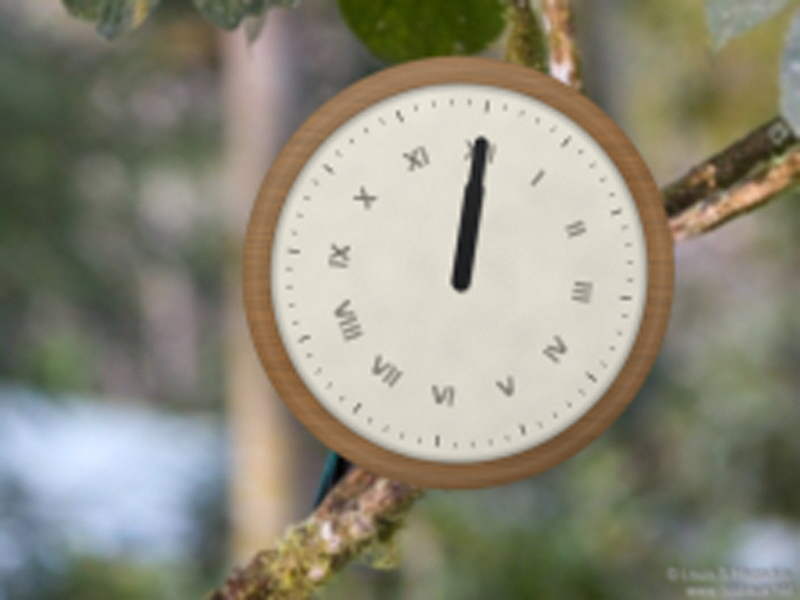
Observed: {"hour": 12, "minute": 0}
